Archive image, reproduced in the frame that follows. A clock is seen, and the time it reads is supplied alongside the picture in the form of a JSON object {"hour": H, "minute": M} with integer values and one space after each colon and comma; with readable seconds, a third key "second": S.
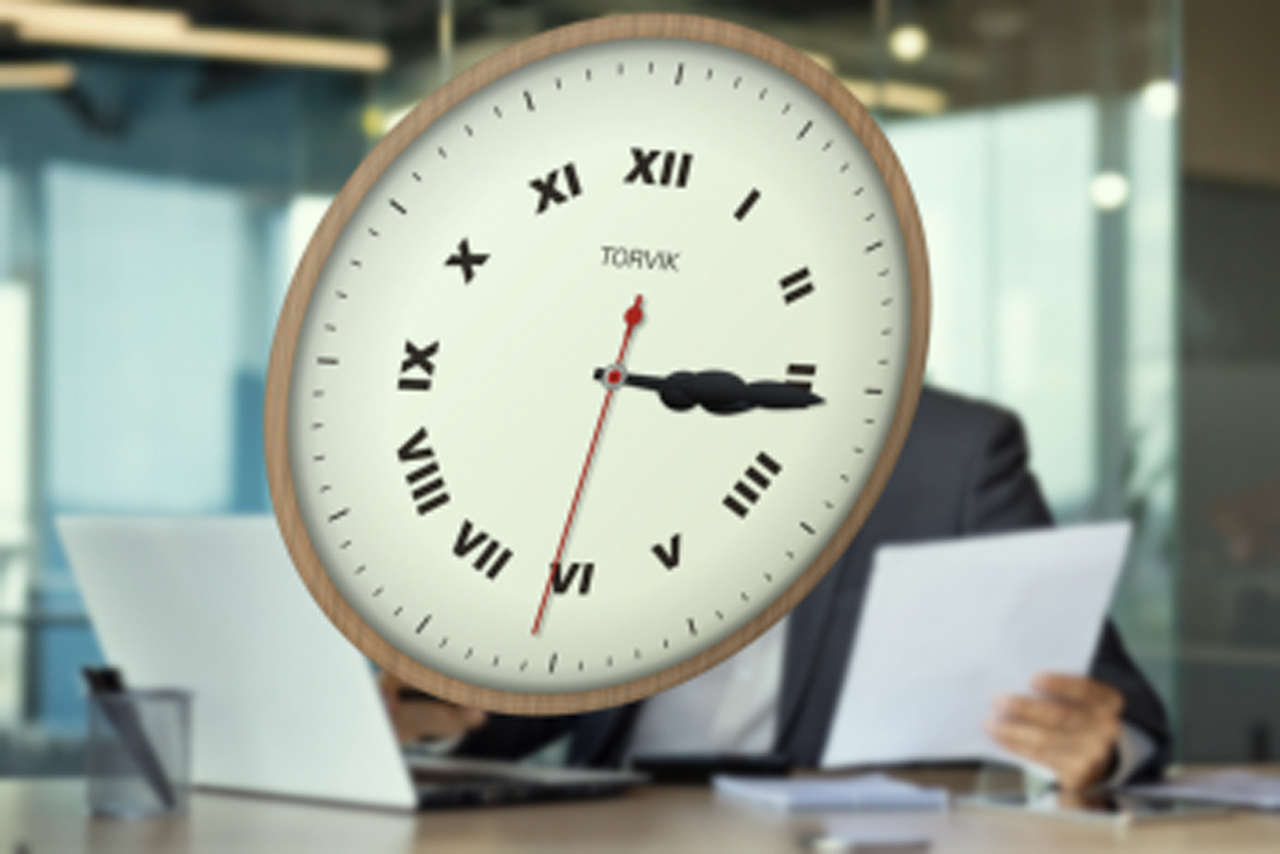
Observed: {"hour": 3, "minute": 15, "second": 31}
